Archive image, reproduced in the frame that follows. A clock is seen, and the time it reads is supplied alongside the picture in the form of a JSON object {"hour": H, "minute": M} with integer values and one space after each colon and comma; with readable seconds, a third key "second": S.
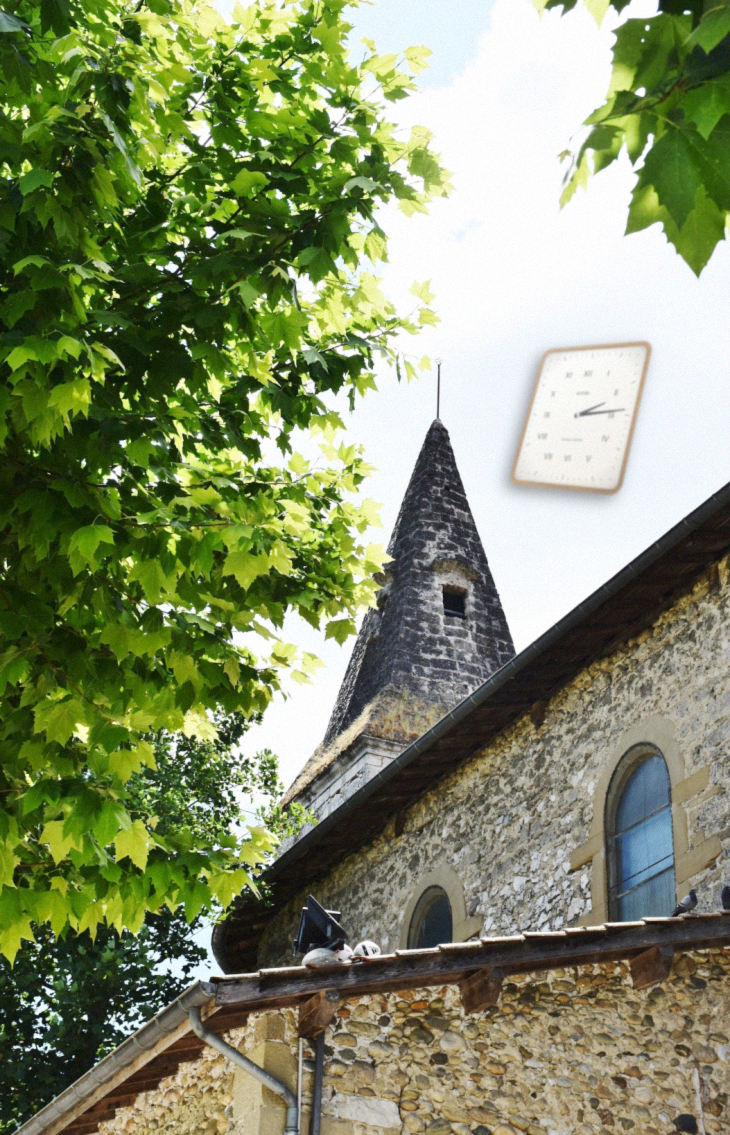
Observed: {"hour": 2, "minute": 14}
